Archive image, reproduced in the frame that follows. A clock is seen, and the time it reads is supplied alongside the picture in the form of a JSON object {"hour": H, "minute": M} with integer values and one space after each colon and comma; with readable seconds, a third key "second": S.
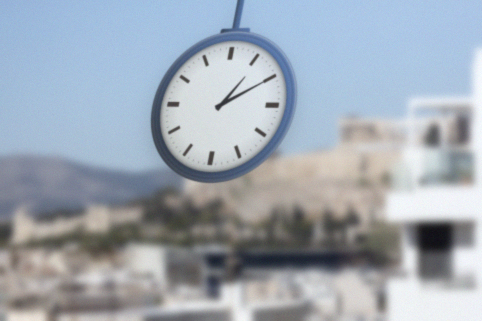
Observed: {"hour": 1, "minute": 10}
